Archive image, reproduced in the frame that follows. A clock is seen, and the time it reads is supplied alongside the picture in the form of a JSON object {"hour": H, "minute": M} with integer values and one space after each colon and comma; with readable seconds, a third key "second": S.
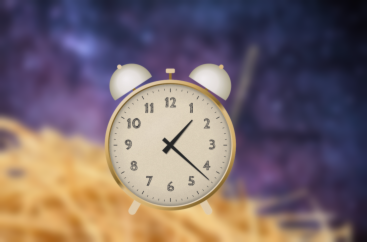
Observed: {"hour": 1, "minute": 22}
